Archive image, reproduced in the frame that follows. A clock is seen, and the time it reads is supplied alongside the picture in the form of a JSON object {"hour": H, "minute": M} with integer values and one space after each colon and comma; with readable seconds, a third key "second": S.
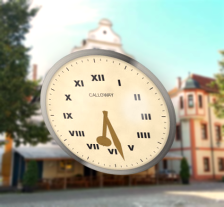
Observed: {"hour": 6, "minute": 28}
